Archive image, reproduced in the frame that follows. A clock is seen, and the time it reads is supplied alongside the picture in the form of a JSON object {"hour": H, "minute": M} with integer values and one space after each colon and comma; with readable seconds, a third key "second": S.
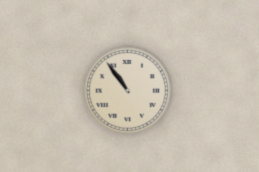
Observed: {"hour": 10, "minute": 54}
